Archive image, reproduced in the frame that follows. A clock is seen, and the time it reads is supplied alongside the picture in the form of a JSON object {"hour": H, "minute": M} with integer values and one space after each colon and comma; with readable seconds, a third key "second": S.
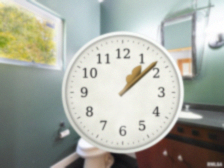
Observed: {"hour": 1, "minute": 8}
